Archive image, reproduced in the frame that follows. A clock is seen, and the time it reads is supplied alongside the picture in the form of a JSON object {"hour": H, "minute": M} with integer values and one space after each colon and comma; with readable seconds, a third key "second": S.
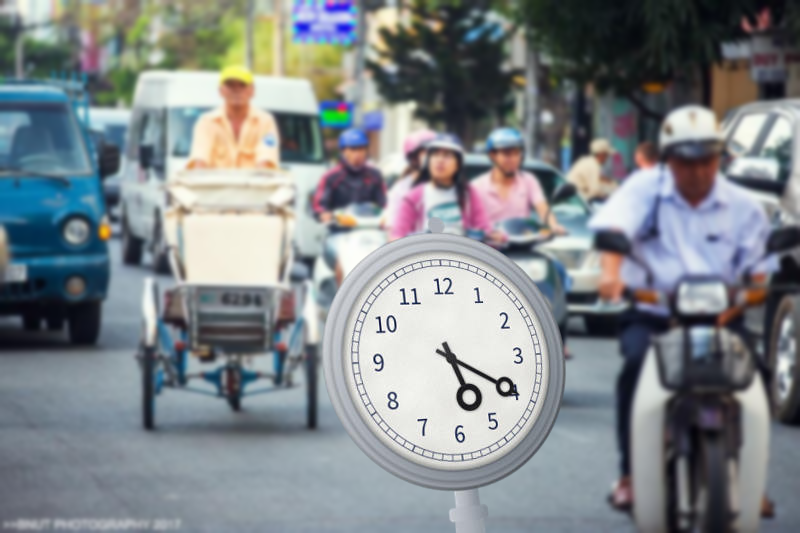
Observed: {"hour": 5, "minute": 20}
